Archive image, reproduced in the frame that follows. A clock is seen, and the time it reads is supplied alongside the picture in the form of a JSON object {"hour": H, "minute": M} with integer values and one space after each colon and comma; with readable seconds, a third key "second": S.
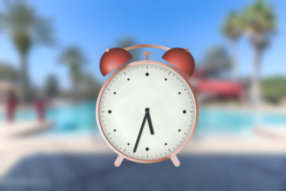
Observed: {"hour": 5, "minute": 33}
